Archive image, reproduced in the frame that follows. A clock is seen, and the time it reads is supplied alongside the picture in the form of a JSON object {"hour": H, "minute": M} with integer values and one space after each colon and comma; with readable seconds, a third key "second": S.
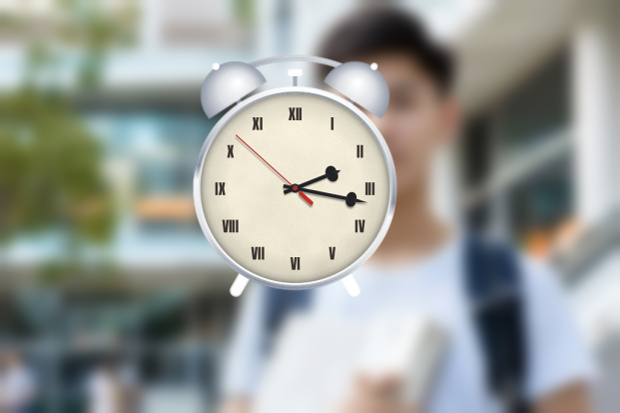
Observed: {"hour": 2, "minute": 16, "second": 52}
